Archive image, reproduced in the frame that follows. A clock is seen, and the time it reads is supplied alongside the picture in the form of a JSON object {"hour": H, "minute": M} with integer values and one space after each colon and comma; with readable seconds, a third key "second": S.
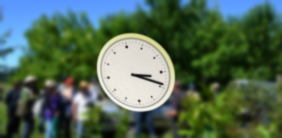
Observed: {"hour": 3, "minute": 19}
